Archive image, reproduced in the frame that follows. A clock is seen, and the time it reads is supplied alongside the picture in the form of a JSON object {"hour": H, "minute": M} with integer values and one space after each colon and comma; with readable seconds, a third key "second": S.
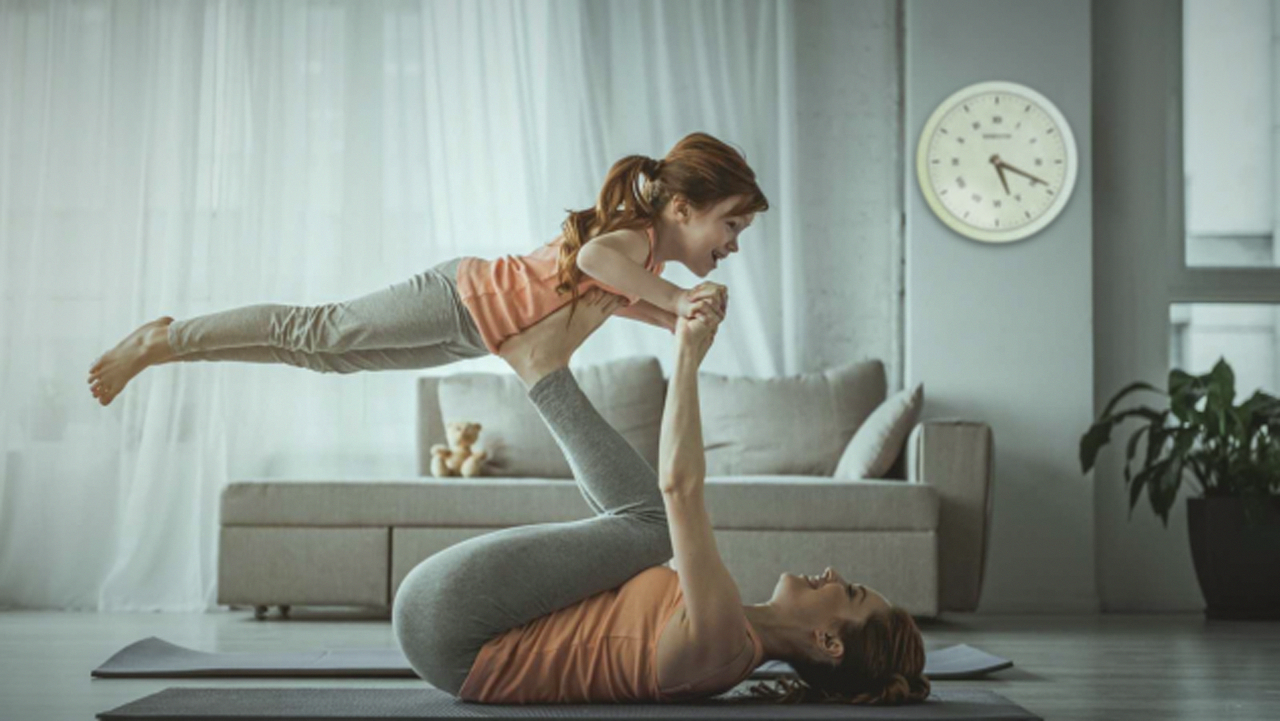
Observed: {"hour": 5, "minute": 19}
